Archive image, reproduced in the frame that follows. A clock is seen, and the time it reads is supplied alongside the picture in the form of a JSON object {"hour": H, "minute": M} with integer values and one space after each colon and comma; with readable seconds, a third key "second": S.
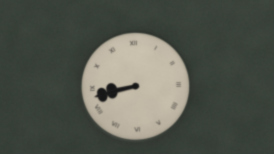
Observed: {"hour": 8, "minute": 43}
